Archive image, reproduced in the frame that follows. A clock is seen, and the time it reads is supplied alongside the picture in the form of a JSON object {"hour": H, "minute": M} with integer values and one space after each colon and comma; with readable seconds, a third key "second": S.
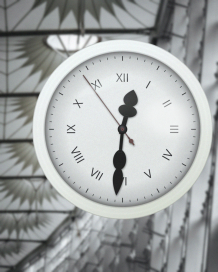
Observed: {"hour": 12, "minute": 30, "second": 54}
